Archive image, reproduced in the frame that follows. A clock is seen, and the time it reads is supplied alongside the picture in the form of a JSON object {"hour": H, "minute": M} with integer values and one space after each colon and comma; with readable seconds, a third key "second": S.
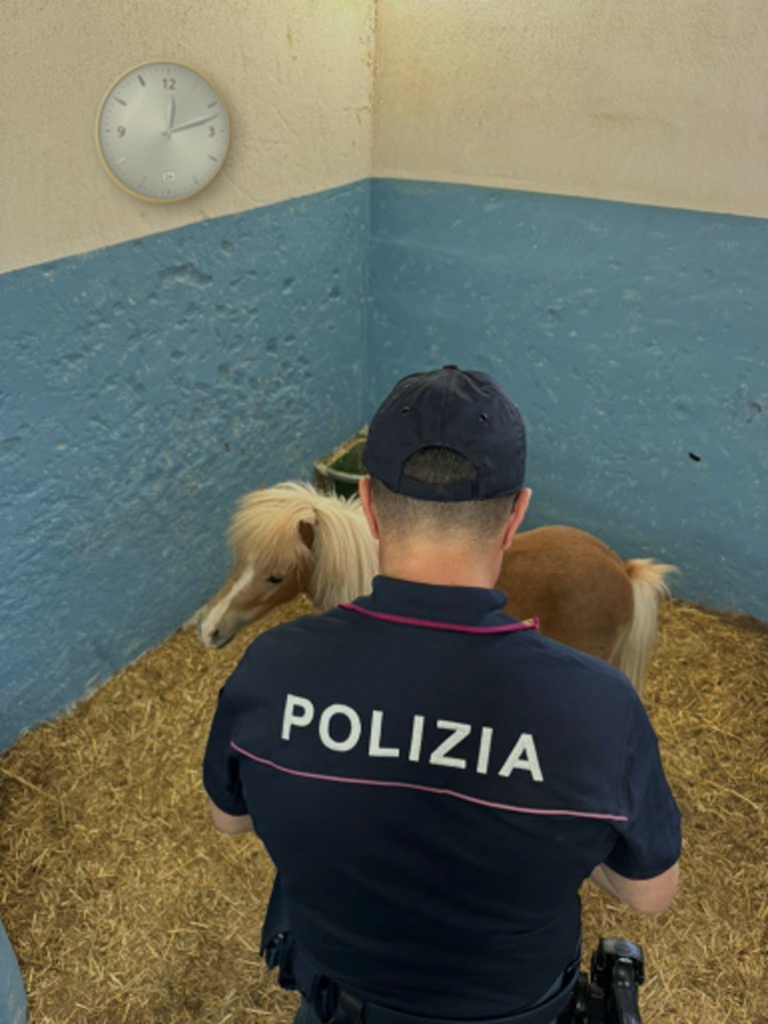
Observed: {"hour": 12, "minute": 12}
